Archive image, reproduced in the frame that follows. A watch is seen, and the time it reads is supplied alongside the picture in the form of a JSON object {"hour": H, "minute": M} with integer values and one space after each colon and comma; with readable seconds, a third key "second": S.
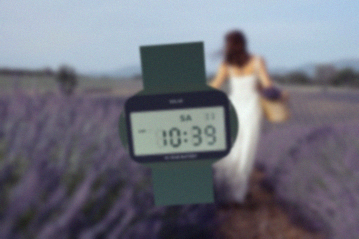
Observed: {"hour": 10, "minute": 39}
